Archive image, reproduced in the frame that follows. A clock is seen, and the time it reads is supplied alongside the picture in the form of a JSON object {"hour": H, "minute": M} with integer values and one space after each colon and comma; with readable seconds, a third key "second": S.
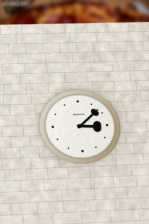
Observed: {"hour": 3, "minute": 8}
